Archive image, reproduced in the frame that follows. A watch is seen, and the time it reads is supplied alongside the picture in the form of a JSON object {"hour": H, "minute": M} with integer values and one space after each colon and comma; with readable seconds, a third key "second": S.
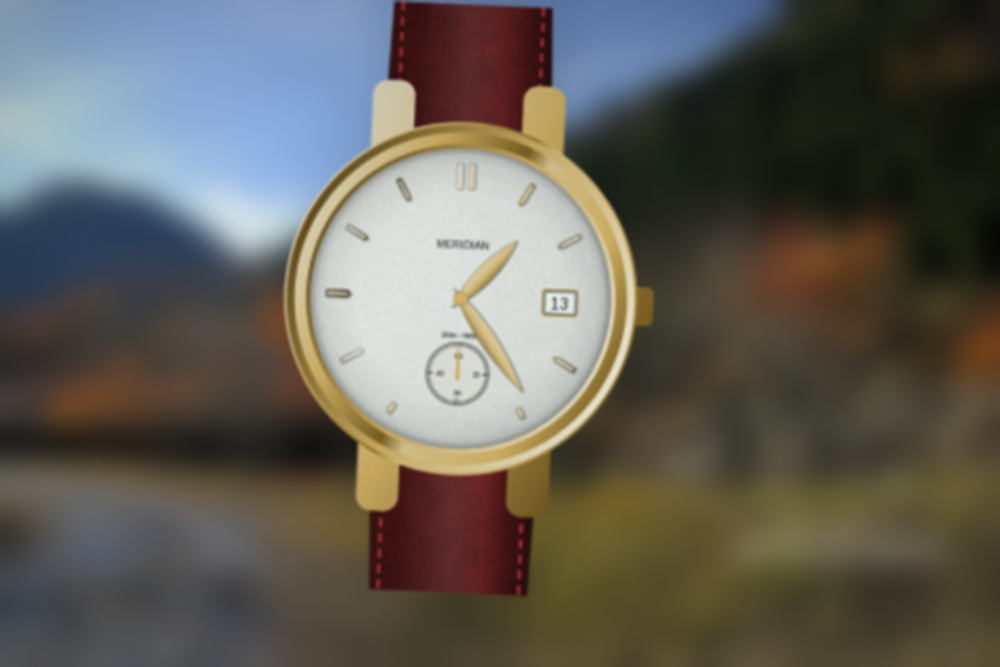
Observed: {"hour": 1, "minute": 24}
